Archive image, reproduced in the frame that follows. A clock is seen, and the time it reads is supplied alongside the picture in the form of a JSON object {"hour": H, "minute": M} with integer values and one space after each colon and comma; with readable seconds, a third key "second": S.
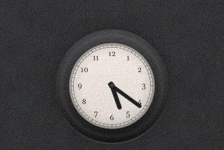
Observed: {"hour": 5, "minute": 21}
